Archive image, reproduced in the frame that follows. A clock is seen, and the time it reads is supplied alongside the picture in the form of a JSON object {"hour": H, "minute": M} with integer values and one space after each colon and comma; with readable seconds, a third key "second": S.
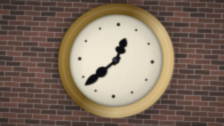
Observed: {"hour": 12, "minute": 38}
